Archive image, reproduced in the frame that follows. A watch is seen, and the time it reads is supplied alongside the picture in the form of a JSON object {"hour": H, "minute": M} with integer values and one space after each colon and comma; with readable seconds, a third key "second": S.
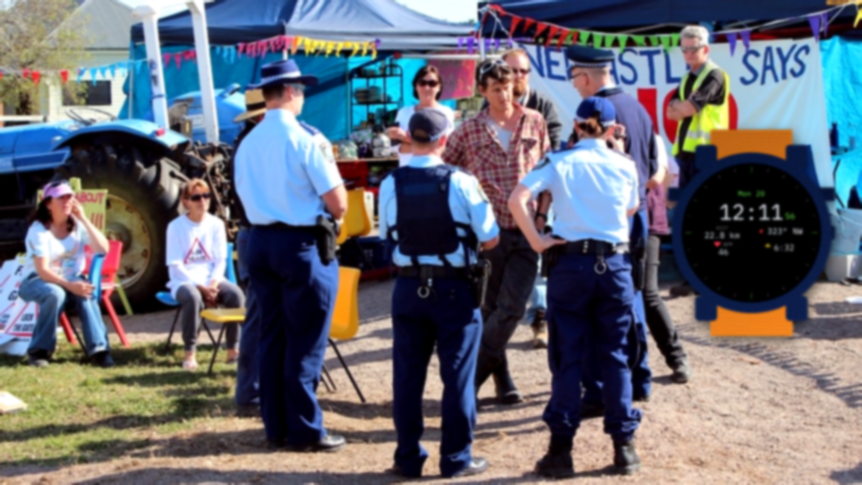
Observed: {"hour": 12, "minute": 11}
